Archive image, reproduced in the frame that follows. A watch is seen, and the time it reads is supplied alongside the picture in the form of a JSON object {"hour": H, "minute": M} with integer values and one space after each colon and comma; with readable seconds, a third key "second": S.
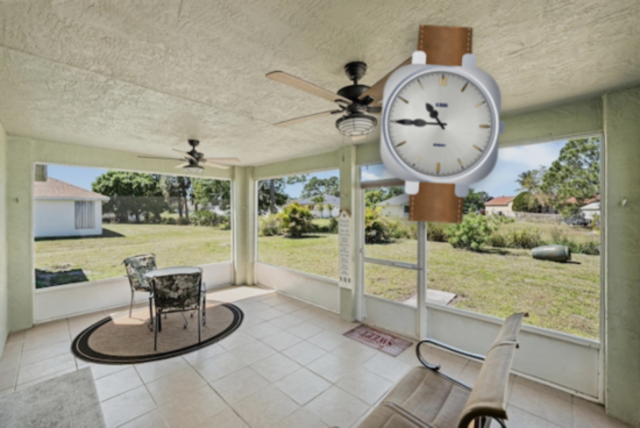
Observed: {"hour": 10, "minute": 45}
